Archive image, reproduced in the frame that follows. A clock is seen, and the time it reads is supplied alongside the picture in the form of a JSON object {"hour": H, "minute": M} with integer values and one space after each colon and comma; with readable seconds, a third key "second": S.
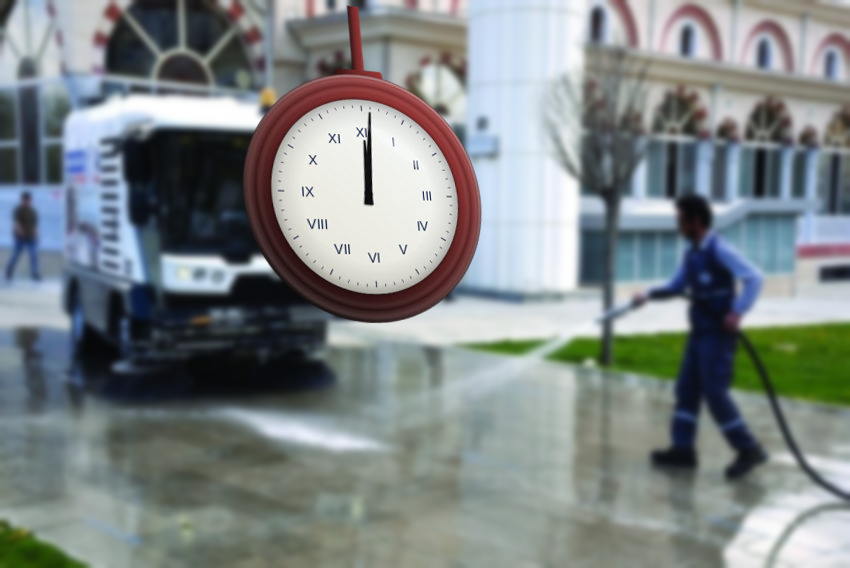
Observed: {"hour": 12, "minute": 1}
